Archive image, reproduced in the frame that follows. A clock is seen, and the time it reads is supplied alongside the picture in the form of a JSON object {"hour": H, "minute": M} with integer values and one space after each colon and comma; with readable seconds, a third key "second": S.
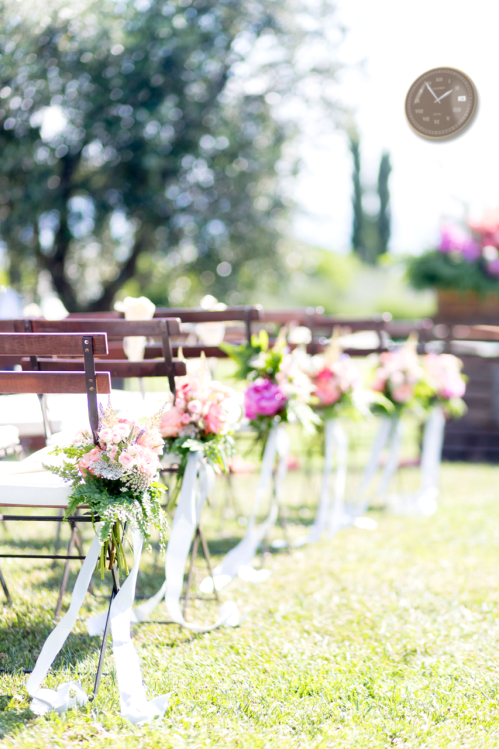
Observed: {"hour": 1, "minute": 54}
